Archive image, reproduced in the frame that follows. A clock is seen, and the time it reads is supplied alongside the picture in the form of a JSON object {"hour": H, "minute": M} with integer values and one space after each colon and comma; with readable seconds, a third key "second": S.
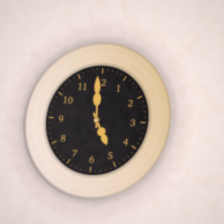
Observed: {"hour": 4, "minute": 59}
